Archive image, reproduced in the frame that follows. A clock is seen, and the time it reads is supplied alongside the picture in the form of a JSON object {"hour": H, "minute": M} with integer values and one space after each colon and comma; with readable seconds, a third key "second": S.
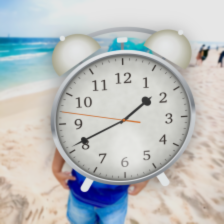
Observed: {"hour": 1, "minute": 40, "second": 47}
